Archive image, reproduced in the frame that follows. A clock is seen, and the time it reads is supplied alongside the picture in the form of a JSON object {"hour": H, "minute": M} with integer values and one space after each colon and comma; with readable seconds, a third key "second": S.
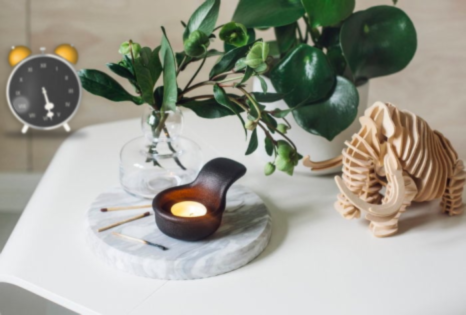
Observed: {"hour": 5, "minute": 28}
